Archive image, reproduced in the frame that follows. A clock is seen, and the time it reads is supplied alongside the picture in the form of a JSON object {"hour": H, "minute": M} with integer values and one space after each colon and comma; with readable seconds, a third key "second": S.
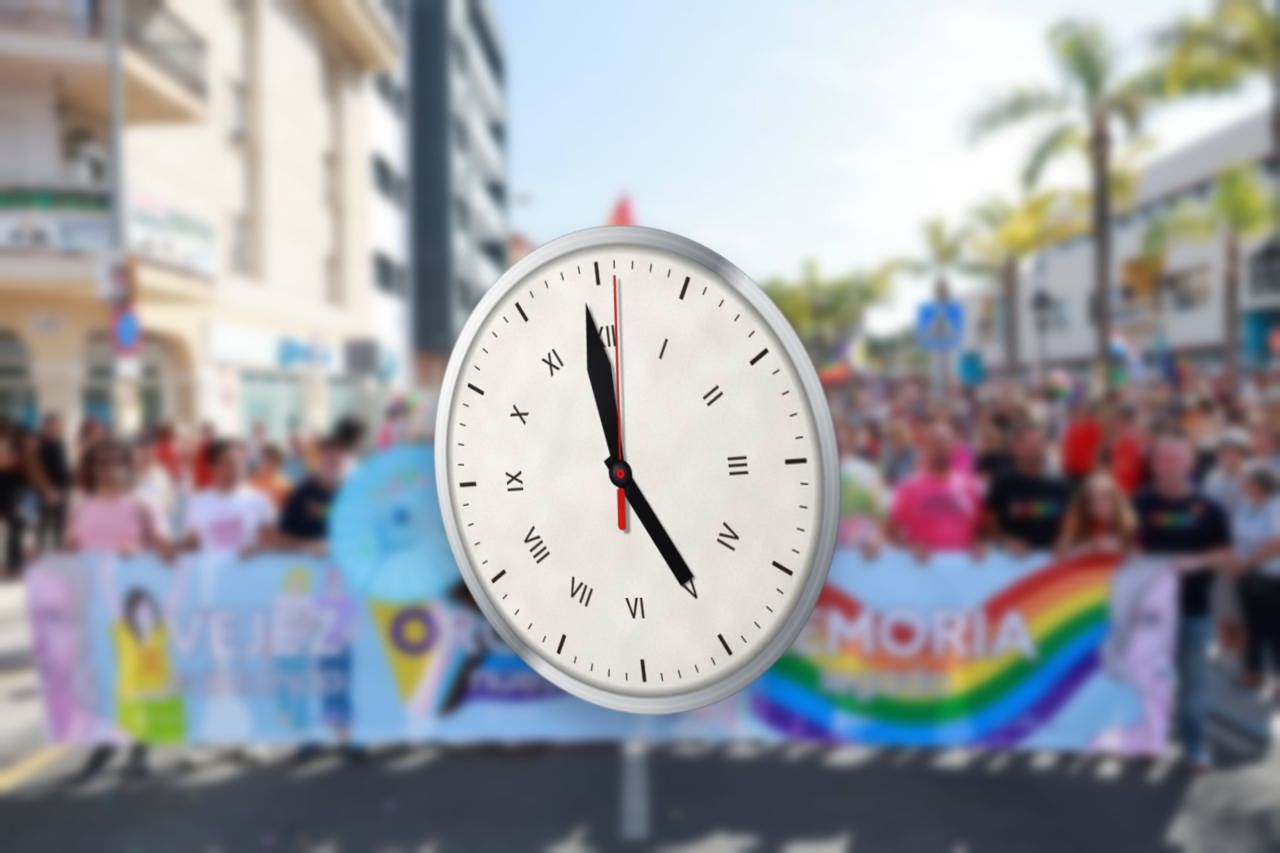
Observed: {"hour": 4, "minute": 59, "second": 1}
